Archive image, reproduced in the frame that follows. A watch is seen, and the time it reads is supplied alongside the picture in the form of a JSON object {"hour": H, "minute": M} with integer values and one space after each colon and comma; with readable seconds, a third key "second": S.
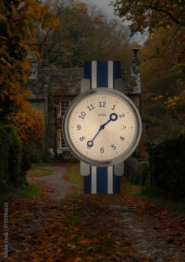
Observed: {"hour": 1, "minute": 36}
